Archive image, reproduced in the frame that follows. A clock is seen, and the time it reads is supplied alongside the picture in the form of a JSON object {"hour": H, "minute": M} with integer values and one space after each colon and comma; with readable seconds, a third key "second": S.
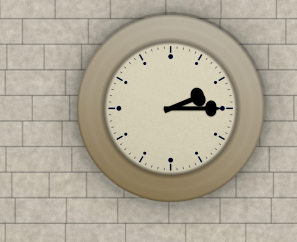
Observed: {"hour": 2, "minute": 15}
